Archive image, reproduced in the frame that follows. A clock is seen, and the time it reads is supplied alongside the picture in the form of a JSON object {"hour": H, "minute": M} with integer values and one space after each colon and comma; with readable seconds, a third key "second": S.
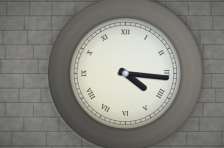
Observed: {"hour": 4, "minute": 16}
